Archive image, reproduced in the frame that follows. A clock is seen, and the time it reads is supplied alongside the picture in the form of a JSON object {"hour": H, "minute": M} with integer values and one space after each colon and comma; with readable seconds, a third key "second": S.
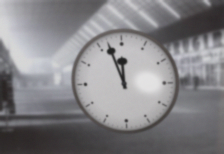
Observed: {"hour": 11, "minute": 57}
